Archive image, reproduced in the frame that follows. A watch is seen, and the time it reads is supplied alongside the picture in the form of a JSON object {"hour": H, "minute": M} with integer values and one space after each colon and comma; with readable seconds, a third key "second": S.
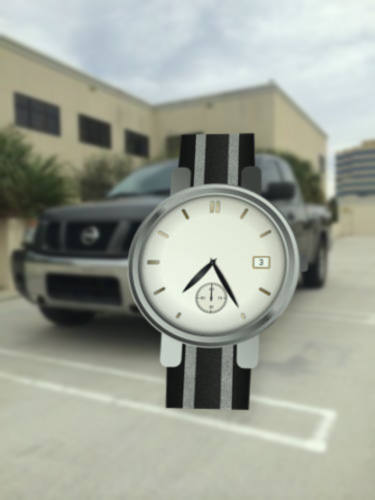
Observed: {"hour": 7, "minute": 25}
